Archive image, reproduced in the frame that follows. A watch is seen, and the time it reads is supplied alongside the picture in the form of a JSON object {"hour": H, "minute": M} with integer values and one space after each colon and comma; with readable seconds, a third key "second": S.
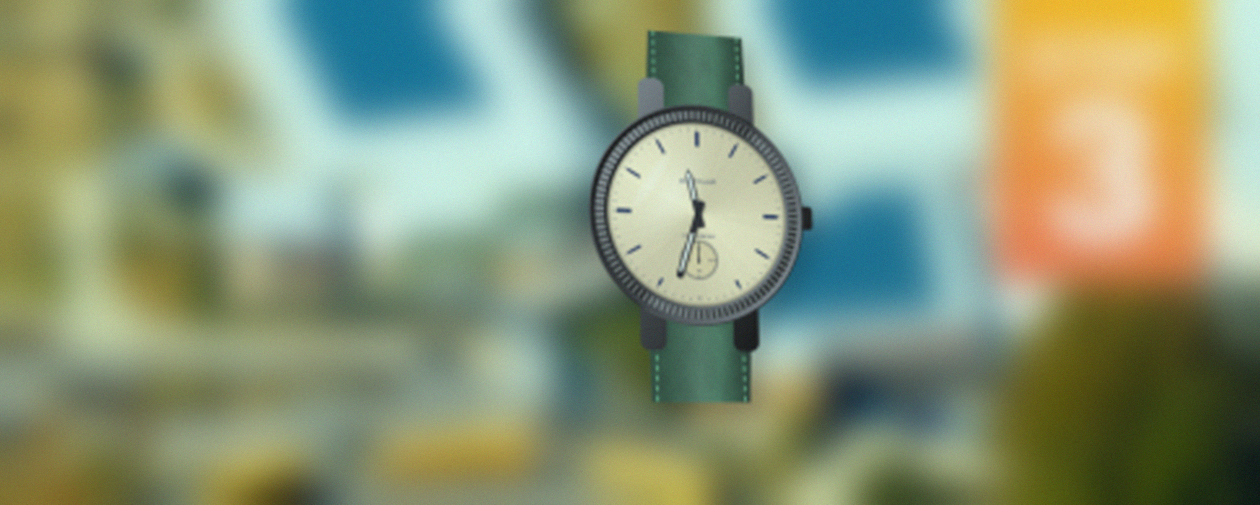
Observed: {"hour": 11, "minute": 33}
